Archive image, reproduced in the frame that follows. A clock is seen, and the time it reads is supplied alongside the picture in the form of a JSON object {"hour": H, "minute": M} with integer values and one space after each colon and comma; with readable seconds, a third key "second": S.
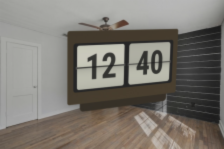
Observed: {"hour": 12, "minute": 40}
